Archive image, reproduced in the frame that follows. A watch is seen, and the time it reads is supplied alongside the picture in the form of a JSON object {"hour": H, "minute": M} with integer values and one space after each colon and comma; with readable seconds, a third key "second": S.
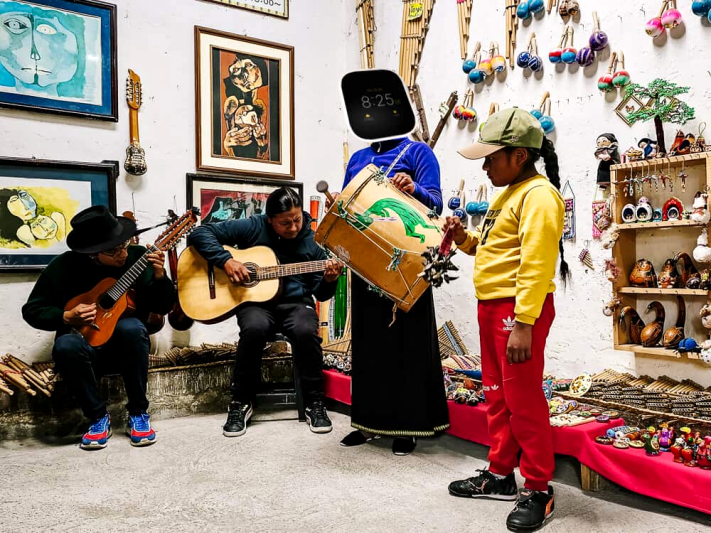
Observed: {"hour": 8, "minute": 25}
